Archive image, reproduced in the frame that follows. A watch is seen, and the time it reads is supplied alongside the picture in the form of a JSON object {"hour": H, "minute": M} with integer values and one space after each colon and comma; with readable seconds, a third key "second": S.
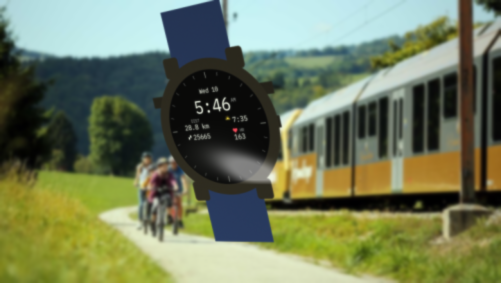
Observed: {"hour": 5, "minute": 46}
